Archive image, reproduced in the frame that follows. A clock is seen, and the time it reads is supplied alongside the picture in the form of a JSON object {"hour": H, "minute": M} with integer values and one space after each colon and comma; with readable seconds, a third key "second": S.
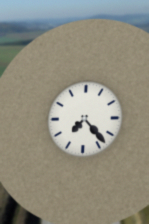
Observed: {"hour": 7, "minute": 23}
